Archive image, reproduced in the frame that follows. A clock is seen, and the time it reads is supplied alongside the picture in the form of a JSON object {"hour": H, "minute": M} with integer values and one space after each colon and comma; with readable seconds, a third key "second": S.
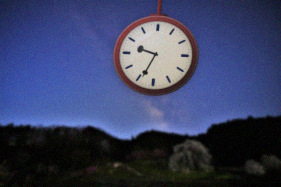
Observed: {"hour": 9, "minute": 34}
